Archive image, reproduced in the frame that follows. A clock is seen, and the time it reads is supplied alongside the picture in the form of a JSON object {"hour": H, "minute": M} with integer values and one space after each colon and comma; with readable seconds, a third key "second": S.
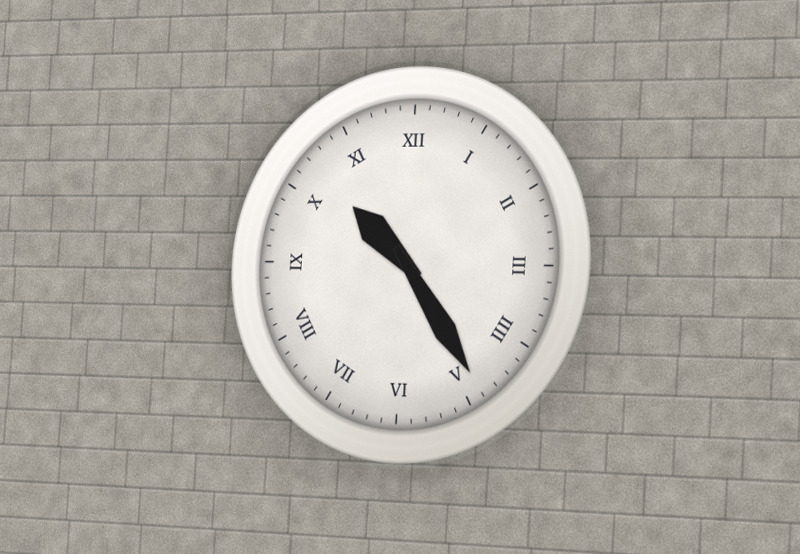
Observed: {"hour": 10, "minute": 24}
